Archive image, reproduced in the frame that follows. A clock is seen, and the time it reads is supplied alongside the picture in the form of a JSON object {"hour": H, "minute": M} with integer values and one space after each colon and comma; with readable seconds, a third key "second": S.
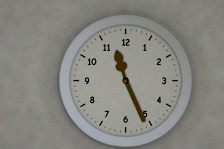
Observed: {"hour": 11, "minute": 26}
